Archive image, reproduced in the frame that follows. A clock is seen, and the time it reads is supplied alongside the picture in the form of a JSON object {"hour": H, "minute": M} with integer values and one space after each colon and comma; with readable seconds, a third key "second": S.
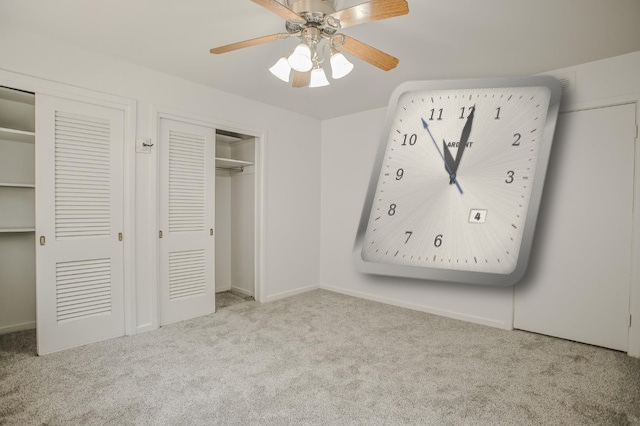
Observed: {"hour": 11, "minute": 0, "second": 53}
